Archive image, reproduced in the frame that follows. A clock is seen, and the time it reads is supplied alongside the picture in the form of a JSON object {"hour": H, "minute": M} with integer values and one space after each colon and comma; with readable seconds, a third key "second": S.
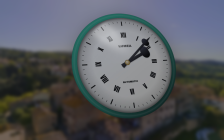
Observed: {"hour": 2, "minute": 8}
